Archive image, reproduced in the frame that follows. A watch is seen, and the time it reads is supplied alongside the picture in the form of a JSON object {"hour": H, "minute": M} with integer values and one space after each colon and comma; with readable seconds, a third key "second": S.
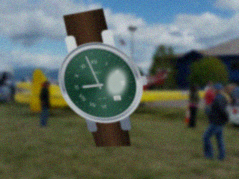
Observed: {"hour": 8, "minute": 58}
